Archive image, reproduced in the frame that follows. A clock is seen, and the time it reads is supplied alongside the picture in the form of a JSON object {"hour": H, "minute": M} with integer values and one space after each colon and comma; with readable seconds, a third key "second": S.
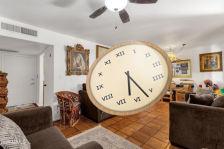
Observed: {"hour": 6, "minute": 27}
